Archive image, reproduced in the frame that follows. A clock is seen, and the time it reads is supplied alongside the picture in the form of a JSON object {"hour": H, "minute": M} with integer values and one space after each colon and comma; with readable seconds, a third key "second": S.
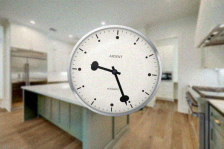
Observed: {"hour": 9, "minute": 26}
